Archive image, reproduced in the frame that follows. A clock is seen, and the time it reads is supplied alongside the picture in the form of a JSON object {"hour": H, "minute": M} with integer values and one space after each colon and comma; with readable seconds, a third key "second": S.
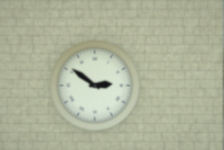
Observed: {"hour": 2, "minute": 51}
